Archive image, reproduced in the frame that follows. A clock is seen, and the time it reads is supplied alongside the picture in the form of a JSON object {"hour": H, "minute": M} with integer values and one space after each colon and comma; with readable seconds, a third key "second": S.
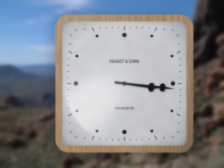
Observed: {"hour": 3, "minute": 16}
